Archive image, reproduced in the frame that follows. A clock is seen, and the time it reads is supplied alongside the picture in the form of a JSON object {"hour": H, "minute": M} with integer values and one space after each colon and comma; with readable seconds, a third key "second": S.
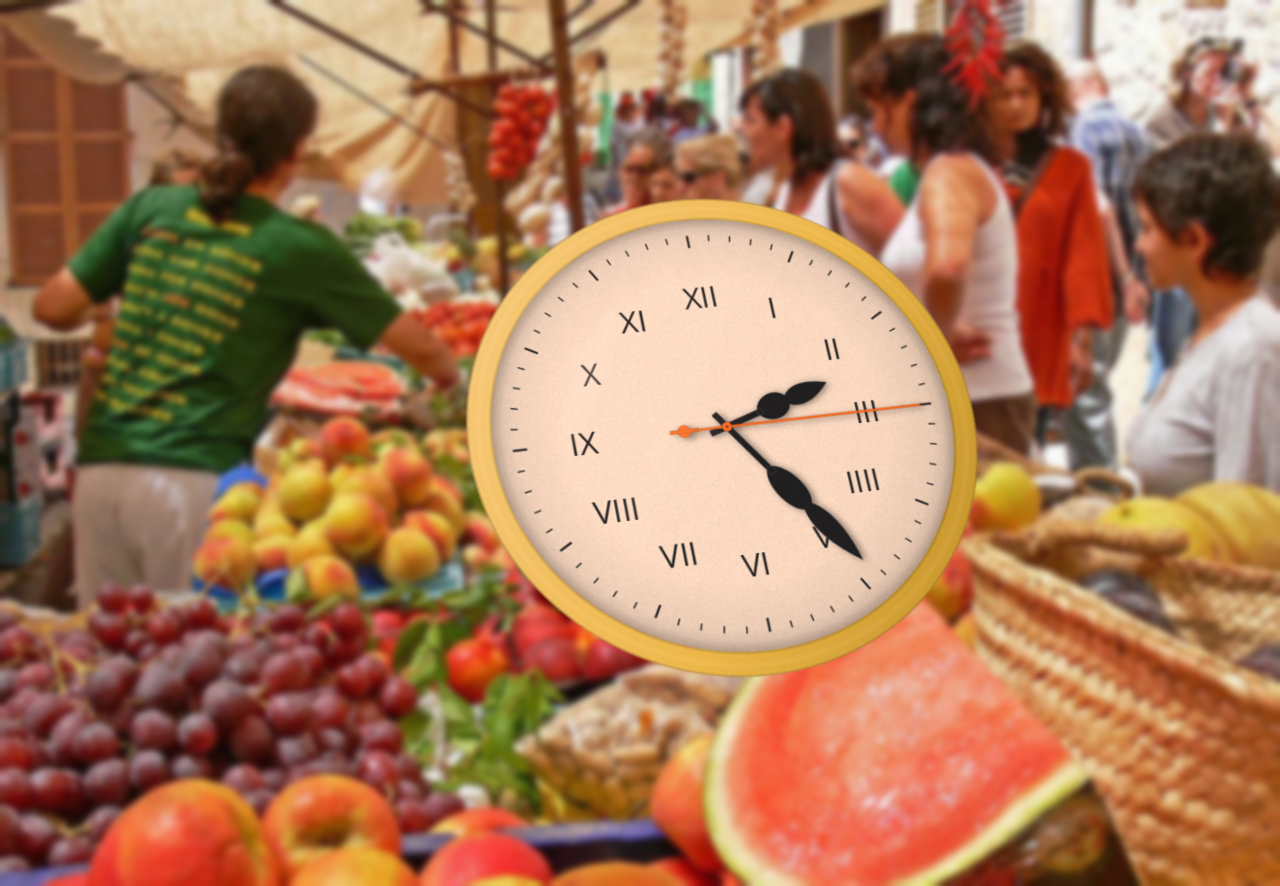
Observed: {"hour": 2, "minute": 24, "second": 15}
